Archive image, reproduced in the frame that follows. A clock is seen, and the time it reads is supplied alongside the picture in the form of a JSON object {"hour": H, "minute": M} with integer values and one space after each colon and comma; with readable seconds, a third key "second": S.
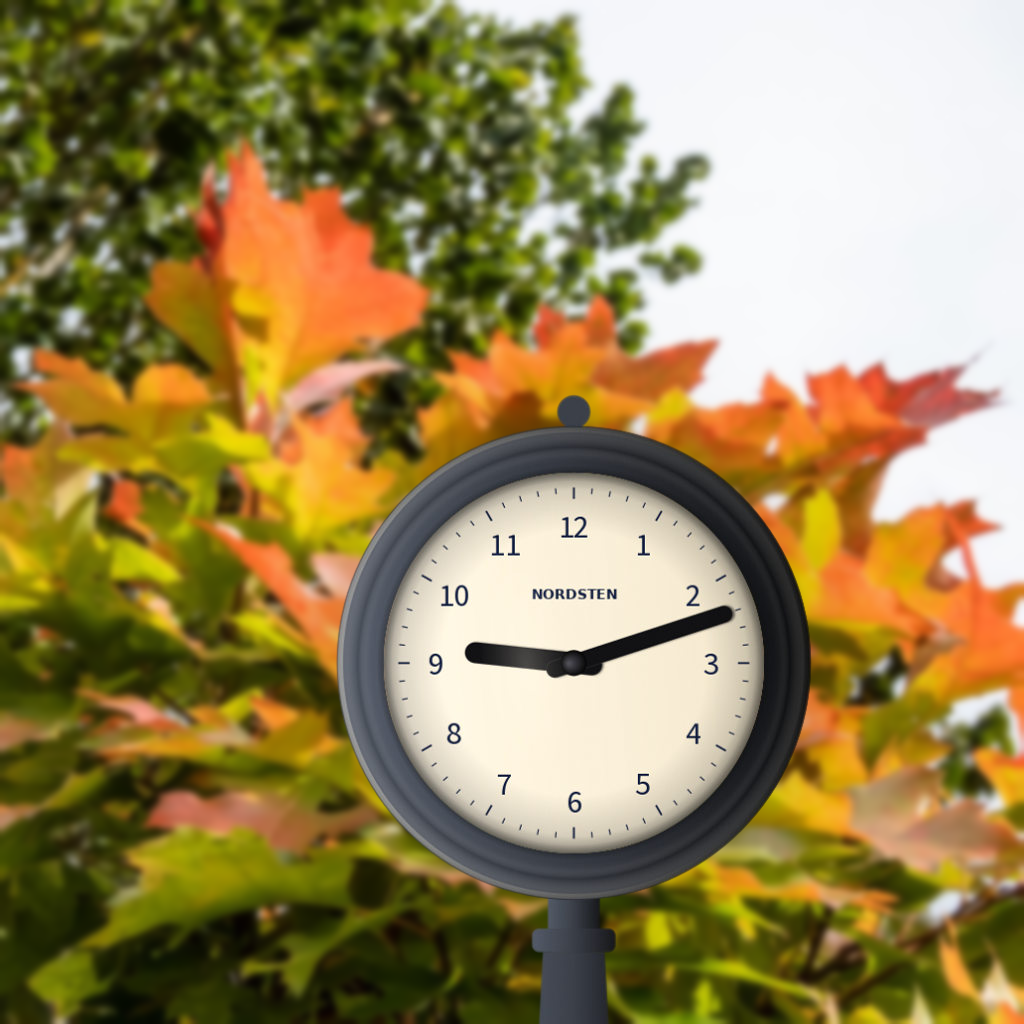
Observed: {"hour": 9, "minute": 12}
